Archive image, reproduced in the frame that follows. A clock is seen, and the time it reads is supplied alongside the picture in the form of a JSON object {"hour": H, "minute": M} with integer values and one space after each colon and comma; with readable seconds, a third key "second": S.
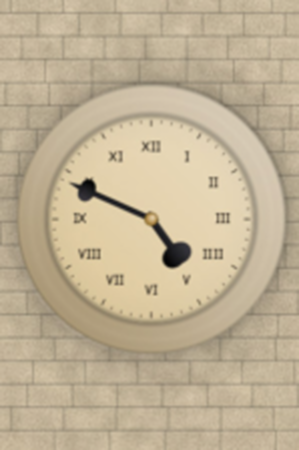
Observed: {"hour": 4, "minute": 49}
